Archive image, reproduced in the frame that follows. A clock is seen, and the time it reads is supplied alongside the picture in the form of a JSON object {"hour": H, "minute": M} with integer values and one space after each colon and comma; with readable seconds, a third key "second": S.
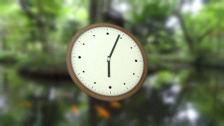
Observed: {"hour": 6, "minute": 4}
